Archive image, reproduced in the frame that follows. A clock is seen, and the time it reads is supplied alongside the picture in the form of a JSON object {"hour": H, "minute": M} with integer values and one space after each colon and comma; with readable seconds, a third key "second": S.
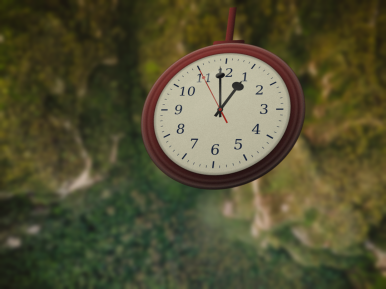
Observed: {"hour": 12, "minute": 58, "second": 55}
